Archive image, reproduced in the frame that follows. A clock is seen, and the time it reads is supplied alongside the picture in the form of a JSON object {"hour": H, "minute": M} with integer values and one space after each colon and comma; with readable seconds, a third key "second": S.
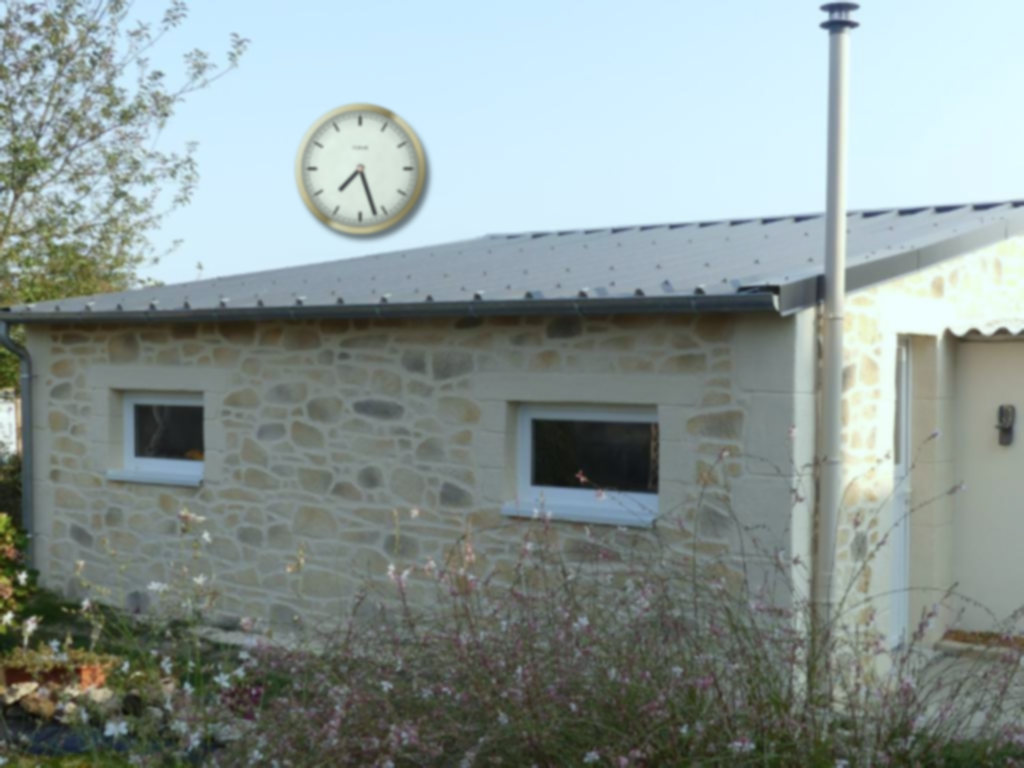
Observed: {"hour": 7, "minute": 27}
